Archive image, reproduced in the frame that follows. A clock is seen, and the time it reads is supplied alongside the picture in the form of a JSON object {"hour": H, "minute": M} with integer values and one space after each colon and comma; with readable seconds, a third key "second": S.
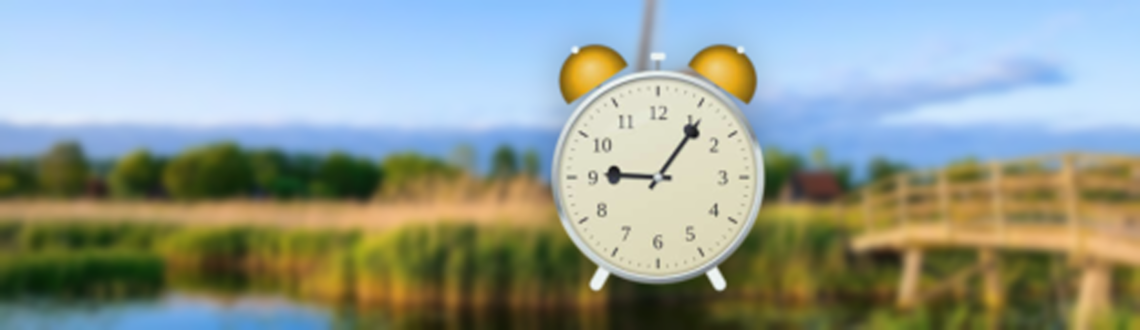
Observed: {"hour": 9, "minute": 6}
